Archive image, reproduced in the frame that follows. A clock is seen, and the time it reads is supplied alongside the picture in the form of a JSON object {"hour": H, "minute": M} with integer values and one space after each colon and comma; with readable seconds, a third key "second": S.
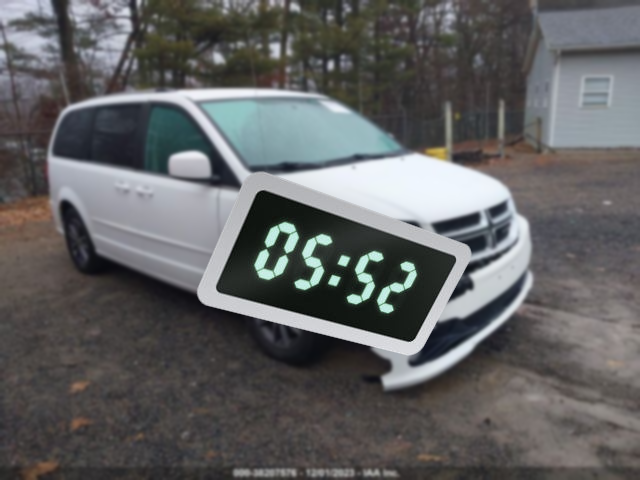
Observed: {"hour": 5, "minute": 52}
